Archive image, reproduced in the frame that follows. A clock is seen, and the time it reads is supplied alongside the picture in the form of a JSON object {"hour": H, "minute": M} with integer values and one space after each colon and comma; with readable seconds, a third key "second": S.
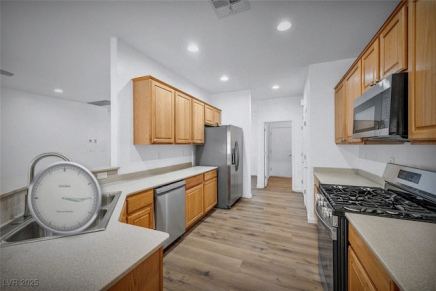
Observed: {"hour": 3, "minute": 15}
